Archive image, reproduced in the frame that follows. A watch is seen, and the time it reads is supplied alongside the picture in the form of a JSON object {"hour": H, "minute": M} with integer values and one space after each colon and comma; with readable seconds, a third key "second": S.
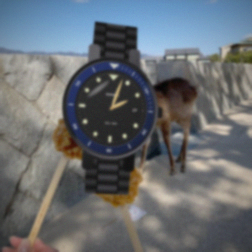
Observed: {"hour": 2, "minute": 3}
